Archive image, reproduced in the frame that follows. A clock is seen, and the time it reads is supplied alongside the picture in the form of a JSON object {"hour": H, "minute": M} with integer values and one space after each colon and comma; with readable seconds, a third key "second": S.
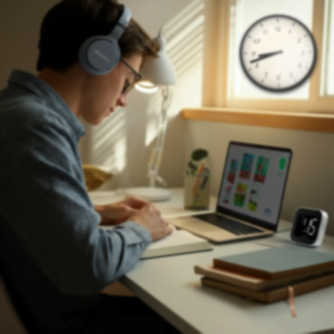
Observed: {"hour": 8, "minute": 42}
